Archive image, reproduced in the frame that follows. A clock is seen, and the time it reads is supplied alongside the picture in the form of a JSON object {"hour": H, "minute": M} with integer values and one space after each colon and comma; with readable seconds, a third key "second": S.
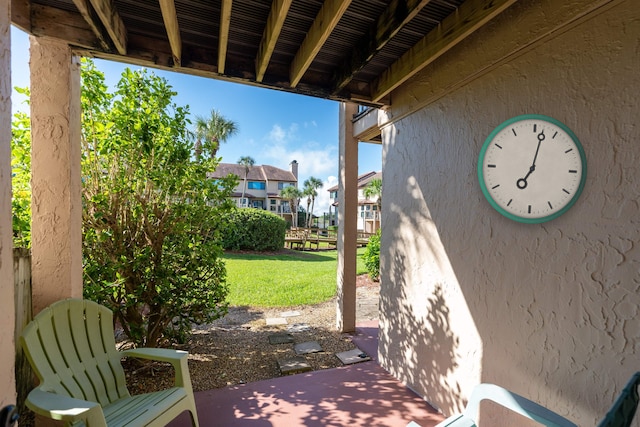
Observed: {"hour": 7, "minute": 2}
